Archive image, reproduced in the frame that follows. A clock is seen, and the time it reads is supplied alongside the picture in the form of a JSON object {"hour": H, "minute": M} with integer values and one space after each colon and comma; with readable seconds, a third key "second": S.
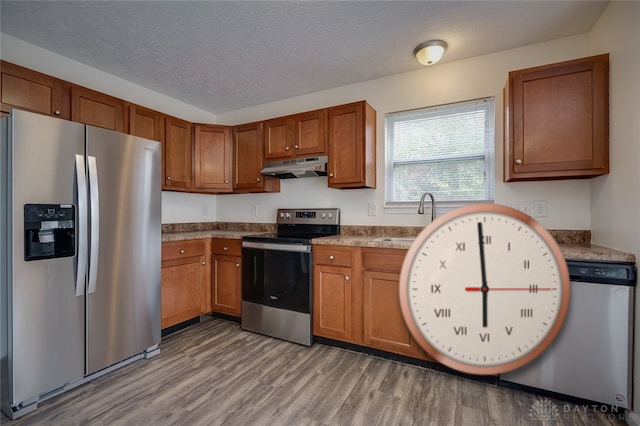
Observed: {"hour": 5, "minute": 59, "second": 15}
